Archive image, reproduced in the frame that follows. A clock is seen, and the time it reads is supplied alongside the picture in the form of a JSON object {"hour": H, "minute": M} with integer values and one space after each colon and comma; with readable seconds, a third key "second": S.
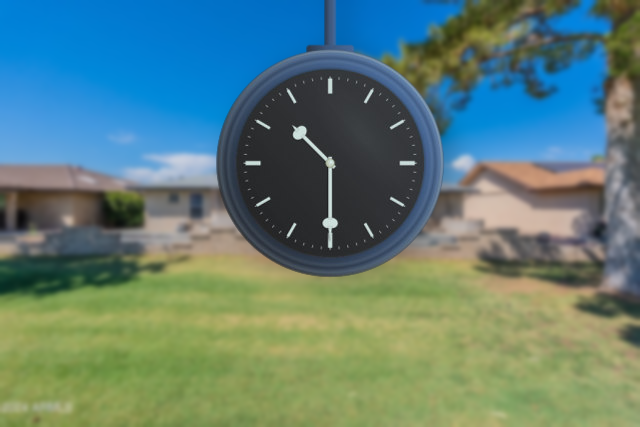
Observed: {"hour": 10, "minute": 30}
